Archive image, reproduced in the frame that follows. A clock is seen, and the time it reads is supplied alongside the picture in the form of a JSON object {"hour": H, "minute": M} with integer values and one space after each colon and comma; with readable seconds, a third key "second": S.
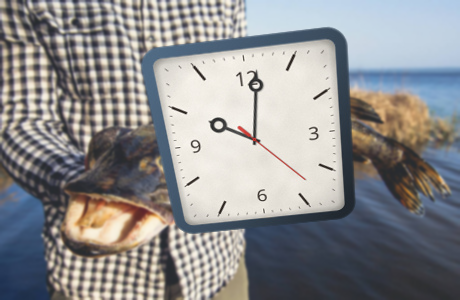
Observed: {"hour": 10, "minute": 1, "second": 23}
